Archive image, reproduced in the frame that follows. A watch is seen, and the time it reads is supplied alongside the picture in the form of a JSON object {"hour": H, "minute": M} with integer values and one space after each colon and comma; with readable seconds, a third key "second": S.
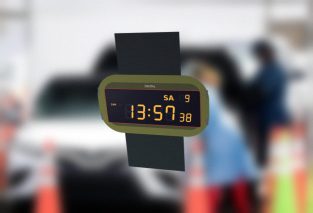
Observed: {"hour": 13, "minute": 57, "second": 38}
